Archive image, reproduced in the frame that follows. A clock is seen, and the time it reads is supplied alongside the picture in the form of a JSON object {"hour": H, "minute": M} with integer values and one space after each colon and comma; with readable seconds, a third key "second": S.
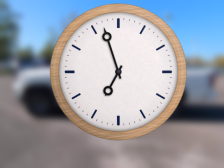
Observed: {"hour": 6, "minute": 57}
